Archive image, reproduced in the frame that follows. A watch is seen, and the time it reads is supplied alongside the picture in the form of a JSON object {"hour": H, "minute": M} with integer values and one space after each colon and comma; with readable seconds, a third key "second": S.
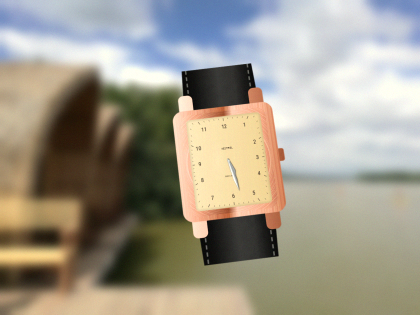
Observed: {"hour": 5, "minute": 28}
